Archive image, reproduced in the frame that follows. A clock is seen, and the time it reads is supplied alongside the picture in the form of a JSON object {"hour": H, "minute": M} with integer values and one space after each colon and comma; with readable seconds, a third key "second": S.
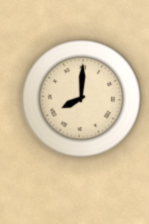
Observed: {"hour": 8, "minute": 0}
